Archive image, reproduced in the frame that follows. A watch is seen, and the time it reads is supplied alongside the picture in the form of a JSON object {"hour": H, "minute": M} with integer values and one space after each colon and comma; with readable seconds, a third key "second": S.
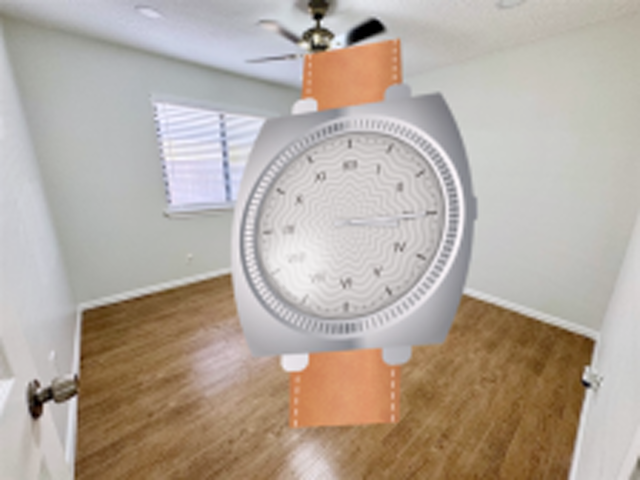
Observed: {"hour": 3, "minute": 15}
